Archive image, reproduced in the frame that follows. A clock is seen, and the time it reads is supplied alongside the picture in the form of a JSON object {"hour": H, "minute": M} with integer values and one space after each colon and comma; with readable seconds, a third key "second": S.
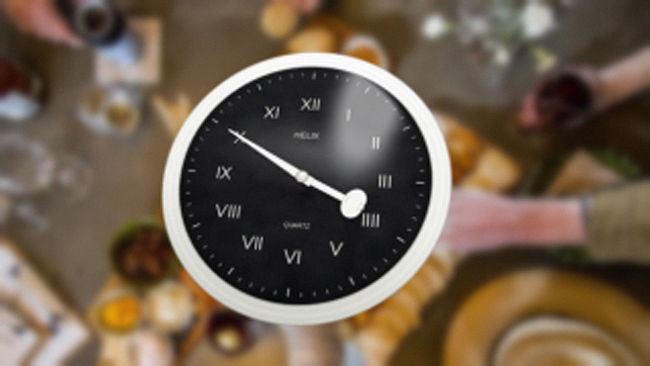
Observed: {"hour": 3, "minute": 50}
